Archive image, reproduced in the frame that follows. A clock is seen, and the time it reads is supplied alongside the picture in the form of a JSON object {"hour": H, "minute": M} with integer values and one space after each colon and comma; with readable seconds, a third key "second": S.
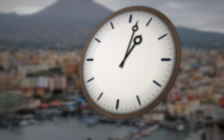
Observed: {"hour": 1, "minute": 2}
